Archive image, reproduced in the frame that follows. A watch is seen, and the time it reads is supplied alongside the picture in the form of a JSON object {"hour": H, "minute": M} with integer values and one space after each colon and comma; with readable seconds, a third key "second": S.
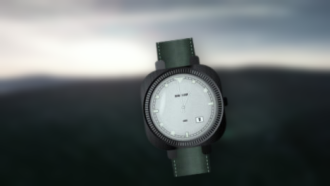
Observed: {"hour": 12, "minute": 59}
